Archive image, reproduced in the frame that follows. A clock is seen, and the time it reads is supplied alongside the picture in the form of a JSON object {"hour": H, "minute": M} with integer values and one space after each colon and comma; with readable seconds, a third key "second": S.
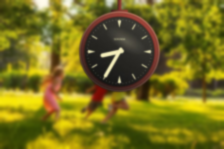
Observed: {"hour": 8, "minute": 35}
